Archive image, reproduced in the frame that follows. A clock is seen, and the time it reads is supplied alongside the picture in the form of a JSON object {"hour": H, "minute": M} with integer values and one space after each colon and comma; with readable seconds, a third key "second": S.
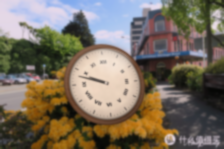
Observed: {"hour": 9, "minute": 48}
